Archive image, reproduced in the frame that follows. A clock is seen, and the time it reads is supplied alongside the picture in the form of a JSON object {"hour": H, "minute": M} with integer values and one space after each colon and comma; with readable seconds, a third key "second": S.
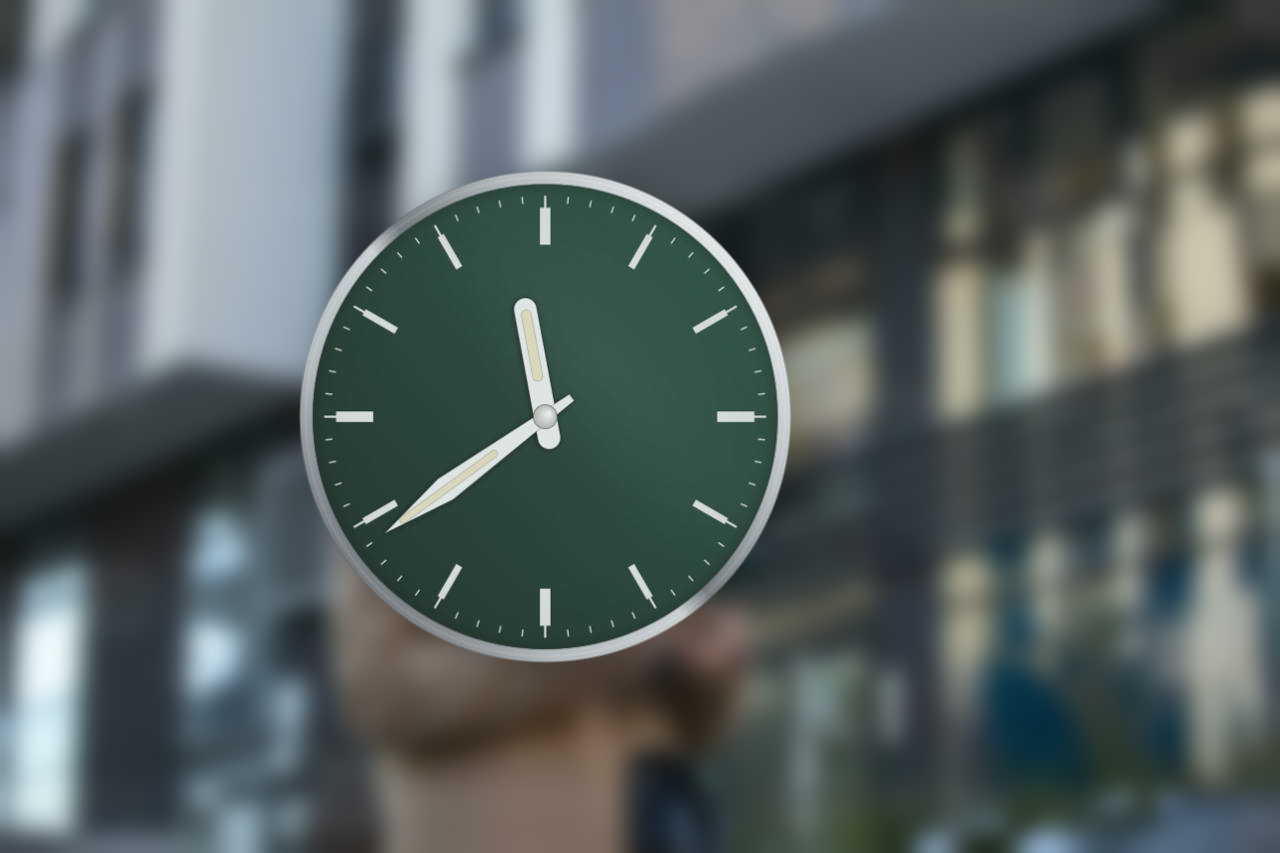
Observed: {"hour": 11, "minute": 39}
